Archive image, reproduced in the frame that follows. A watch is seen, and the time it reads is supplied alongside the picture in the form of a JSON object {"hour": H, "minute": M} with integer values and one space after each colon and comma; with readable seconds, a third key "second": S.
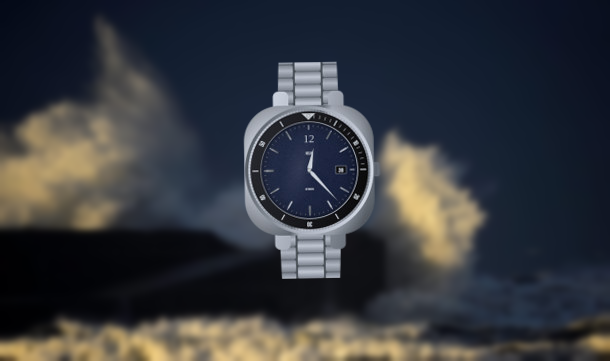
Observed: {"hour": 12, "minute": 23}
